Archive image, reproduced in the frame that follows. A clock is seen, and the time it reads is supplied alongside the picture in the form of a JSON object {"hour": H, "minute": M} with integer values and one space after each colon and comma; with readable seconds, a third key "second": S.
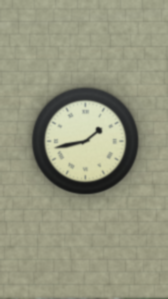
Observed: {"hour": 1, "minute": 43}
